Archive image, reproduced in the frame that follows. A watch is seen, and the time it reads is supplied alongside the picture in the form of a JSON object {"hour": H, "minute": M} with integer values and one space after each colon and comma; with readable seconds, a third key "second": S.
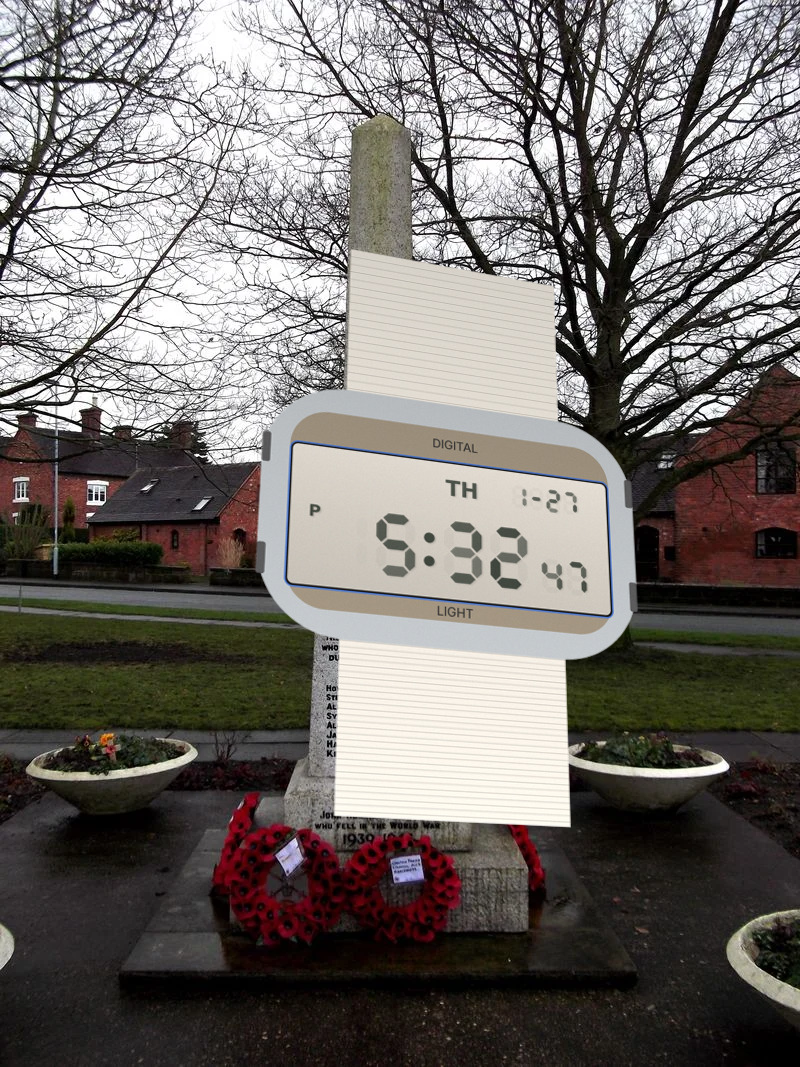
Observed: {"hour": 5, "minute": 32, "second": 47}
